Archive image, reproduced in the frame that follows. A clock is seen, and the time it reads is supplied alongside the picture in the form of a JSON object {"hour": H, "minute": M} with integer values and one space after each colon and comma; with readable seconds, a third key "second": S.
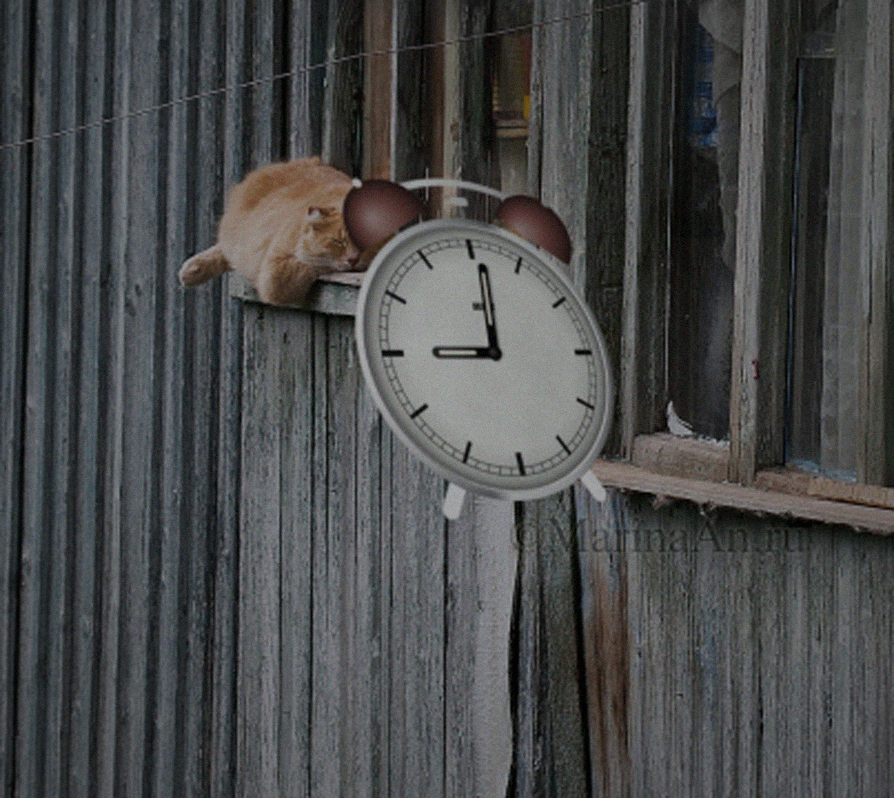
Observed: {"hour": 9, "minute": 1}
